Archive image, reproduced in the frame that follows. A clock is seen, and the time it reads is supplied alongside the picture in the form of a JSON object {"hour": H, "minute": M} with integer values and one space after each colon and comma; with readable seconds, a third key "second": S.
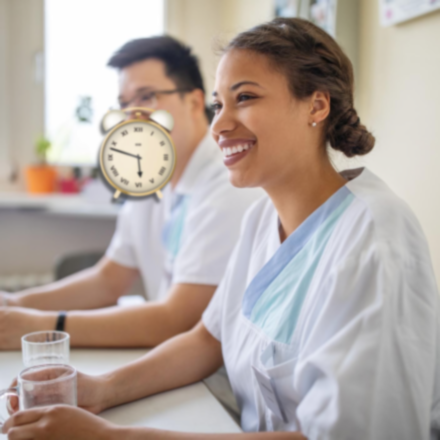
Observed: {"hour": 5, "minute": 48}
